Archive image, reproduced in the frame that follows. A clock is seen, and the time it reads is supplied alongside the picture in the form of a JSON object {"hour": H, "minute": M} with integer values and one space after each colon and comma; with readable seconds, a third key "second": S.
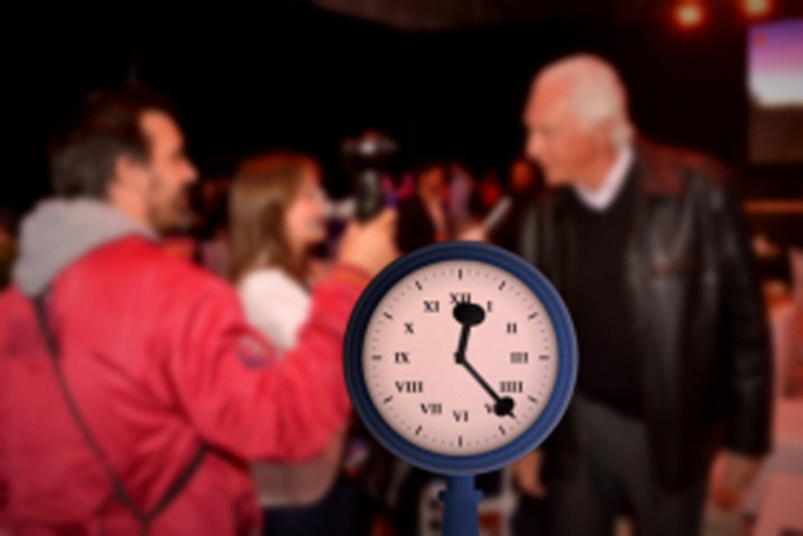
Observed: {"hour": 12, "minute": 23}
